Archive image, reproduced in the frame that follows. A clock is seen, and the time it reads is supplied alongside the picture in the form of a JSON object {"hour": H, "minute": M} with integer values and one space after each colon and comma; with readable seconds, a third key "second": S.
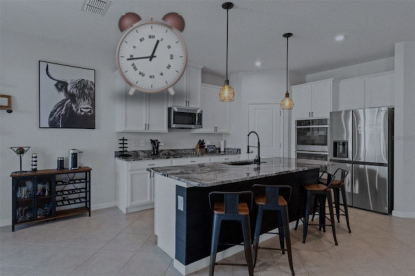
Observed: {"hour": 12, "minute": 44}
